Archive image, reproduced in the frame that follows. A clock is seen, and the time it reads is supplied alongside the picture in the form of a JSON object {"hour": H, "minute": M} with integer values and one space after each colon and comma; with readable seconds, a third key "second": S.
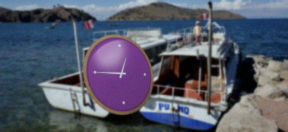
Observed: {"hour": 12, "minute": 45}
